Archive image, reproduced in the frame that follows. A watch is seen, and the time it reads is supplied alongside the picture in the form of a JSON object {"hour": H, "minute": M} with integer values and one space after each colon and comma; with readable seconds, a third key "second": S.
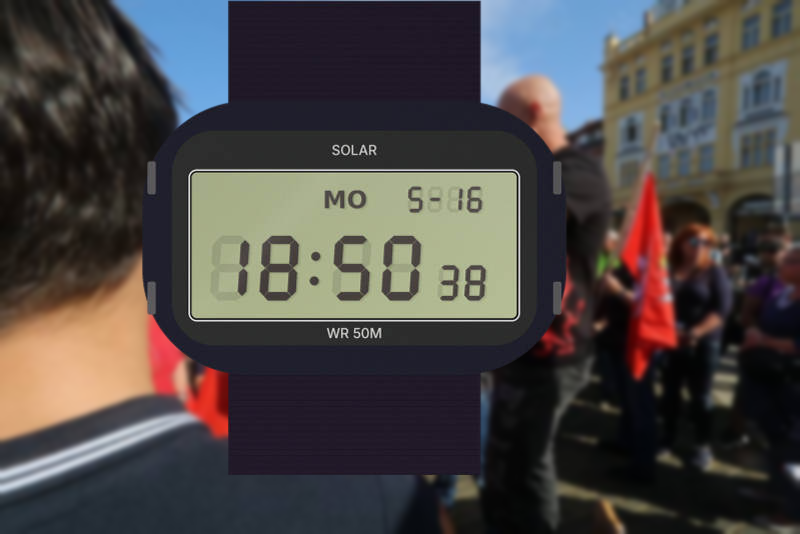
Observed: {"hour": 18, "minute": 50, "second": 38}
